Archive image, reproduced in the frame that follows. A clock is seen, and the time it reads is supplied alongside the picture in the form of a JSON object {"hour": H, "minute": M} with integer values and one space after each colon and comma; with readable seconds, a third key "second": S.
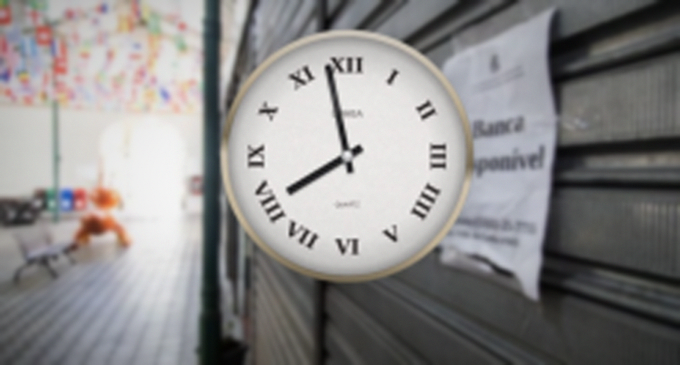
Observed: {"hour": 7, "minute": 58}
